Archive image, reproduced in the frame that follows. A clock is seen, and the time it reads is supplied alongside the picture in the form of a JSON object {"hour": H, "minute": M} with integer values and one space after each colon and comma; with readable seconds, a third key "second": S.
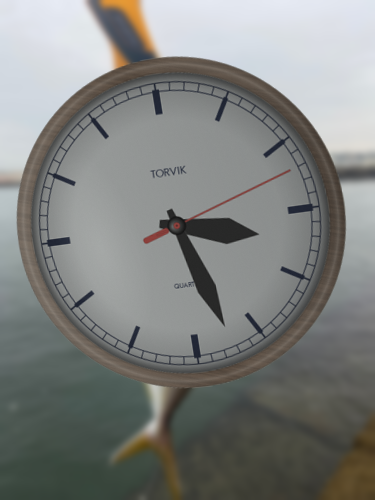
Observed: {"hour": 3, "minute": 27, "second": 12}
